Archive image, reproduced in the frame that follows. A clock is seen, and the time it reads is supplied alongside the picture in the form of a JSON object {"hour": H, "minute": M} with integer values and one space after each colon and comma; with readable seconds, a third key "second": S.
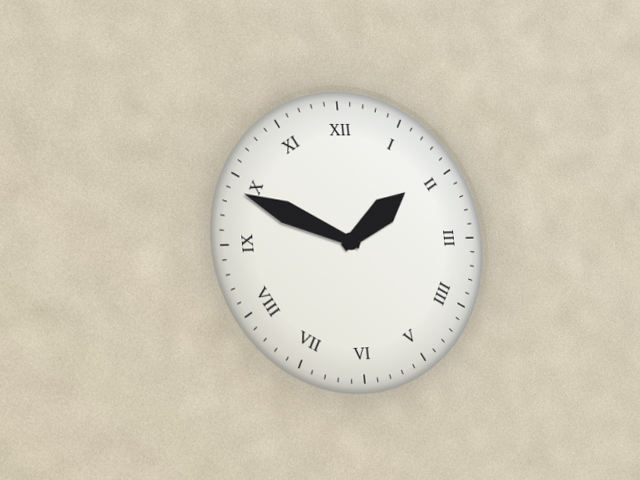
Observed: {"hour": 1, "minute": 49}
